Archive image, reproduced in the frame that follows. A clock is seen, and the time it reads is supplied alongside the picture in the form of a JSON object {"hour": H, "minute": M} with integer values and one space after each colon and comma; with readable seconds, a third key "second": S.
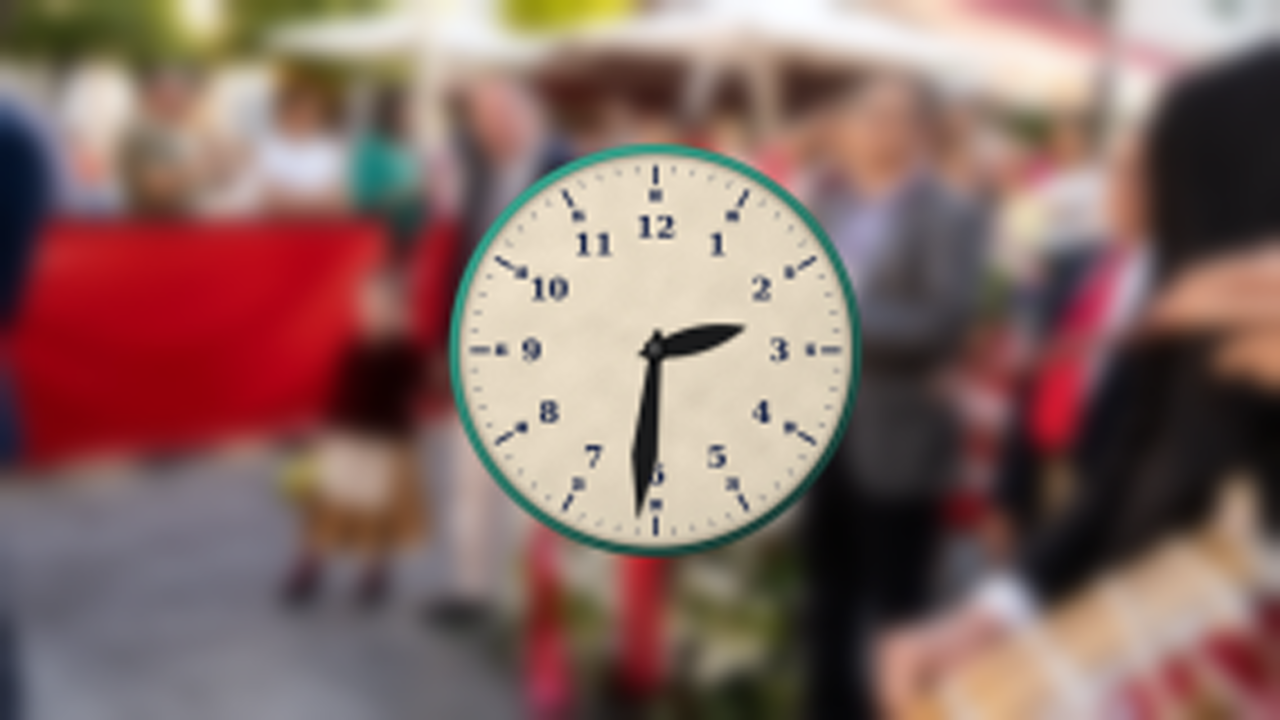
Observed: {"hour": 2, "minute": 31}
